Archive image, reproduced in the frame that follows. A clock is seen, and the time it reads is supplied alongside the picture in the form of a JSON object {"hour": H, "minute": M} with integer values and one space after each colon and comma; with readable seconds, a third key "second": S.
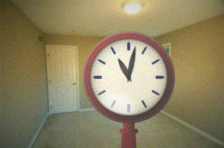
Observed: {"hour": 11, "minute": 2}
